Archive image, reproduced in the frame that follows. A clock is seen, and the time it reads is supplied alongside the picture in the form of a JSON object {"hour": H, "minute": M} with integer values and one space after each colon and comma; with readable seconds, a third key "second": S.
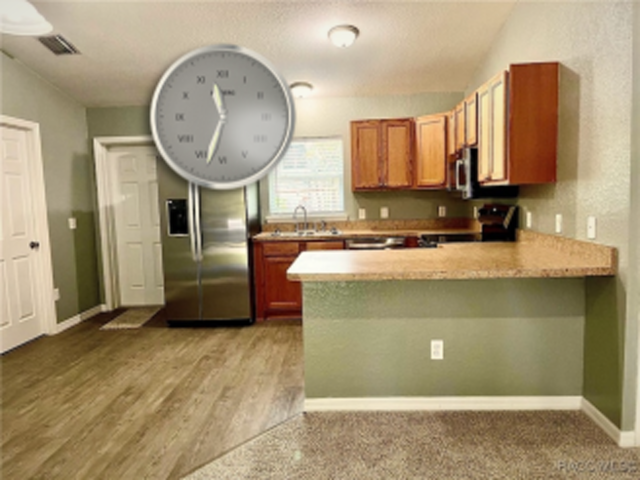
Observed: {"hour": 11, "minute": 33}
